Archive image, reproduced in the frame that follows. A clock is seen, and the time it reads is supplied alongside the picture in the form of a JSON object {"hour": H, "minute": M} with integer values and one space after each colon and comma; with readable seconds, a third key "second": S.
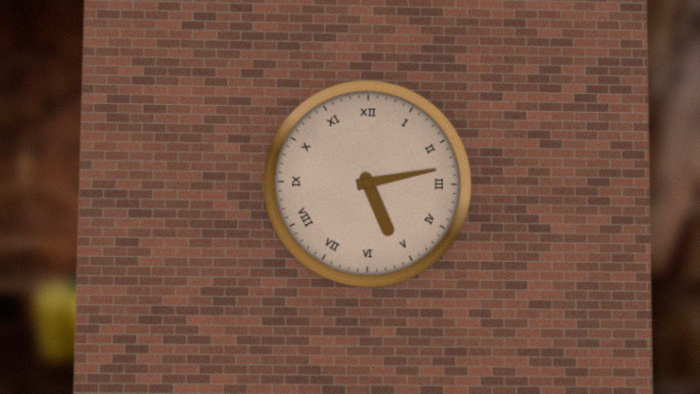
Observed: {"hour": 5, "minute": 13}
